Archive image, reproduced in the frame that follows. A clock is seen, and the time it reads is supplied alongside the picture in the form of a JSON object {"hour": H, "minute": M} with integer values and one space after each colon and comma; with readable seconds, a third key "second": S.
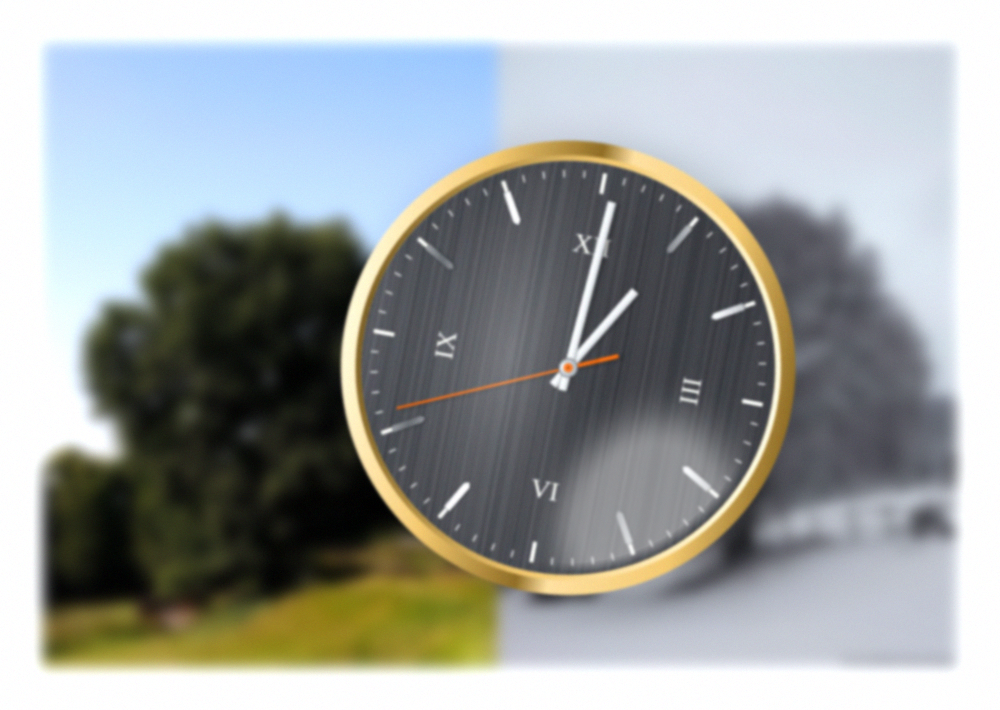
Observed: {"hour": 1, "minute": 0, "second": 41}
